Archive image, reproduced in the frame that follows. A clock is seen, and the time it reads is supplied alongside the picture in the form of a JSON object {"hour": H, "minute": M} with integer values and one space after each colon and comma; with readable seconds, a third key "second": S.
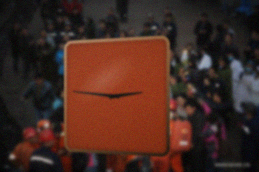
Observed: {"hour": 2, "minute": 46}
